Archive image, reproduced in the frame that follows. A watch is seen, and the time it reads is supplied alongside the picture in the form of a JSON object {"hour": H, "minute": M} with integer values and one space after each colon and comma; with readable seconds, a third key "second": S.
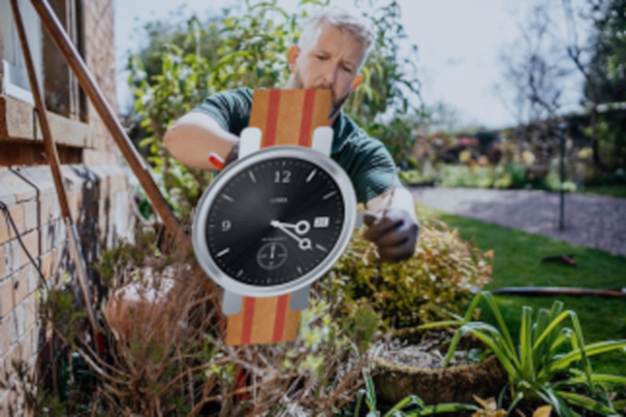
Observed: {"hour": 3, "minute": 21}
